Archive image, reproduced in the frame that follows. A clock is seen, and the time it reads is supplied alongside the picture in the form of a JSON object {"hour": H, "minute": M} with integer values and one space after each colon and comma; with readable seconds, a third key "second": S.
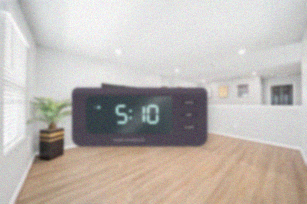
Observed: {"hour": 5, "minute": 10}
